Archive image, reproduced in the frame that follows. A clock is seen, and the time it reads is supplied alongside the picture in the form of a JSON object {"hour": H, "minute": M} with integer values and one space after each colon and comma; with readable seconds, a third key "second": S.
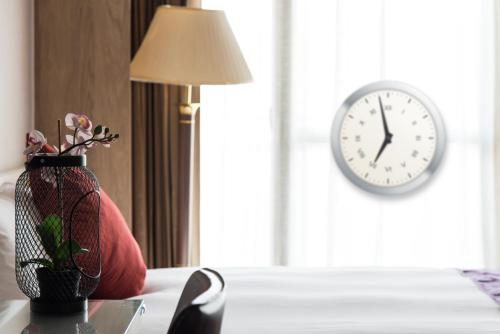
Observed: {"hour": 6, "minute": 58}
